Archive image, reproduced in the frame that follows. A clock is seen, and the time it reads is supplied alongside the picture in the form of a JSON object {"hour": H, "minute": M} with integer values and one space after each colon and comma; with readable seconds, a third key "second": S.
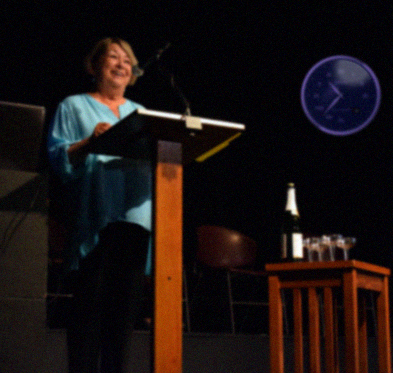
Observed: {"hour": 10, "minute": 37}
